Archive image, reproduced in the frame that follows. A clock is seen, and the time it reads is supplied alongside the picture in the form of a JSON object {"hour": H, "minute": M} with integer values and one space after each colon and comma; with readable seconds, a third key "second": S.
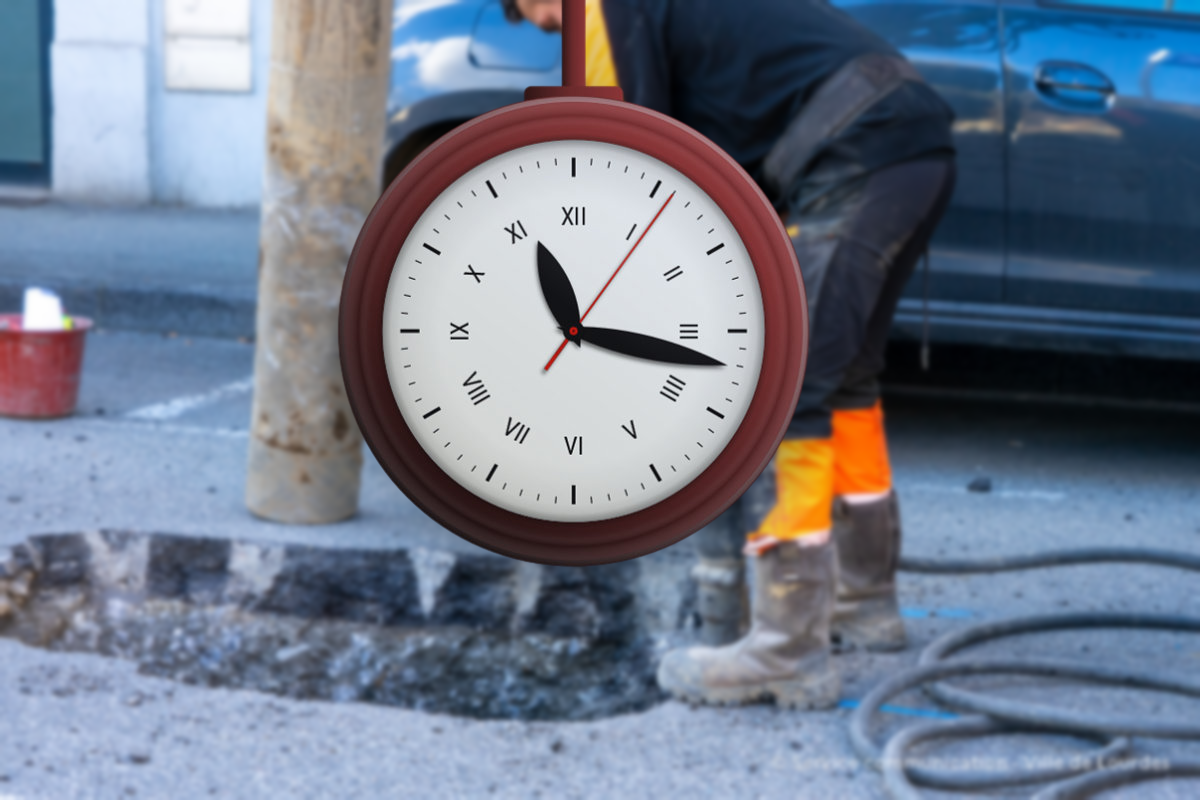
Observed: {"hour": 11, "minute": 17, "second": 6}
